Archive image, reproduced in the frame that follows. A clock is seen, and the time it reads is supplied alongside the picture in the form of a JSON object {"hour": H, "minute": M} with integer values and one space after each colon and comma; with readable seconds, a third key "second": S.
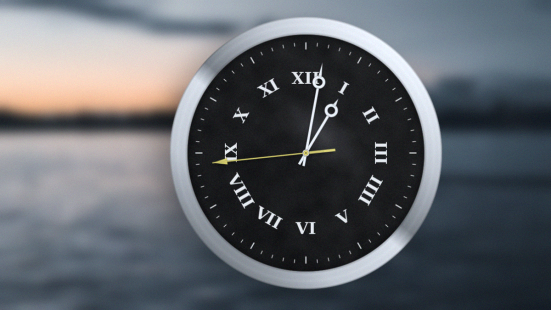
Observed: {"hour": 1, "minute": 1, "second": 44}
